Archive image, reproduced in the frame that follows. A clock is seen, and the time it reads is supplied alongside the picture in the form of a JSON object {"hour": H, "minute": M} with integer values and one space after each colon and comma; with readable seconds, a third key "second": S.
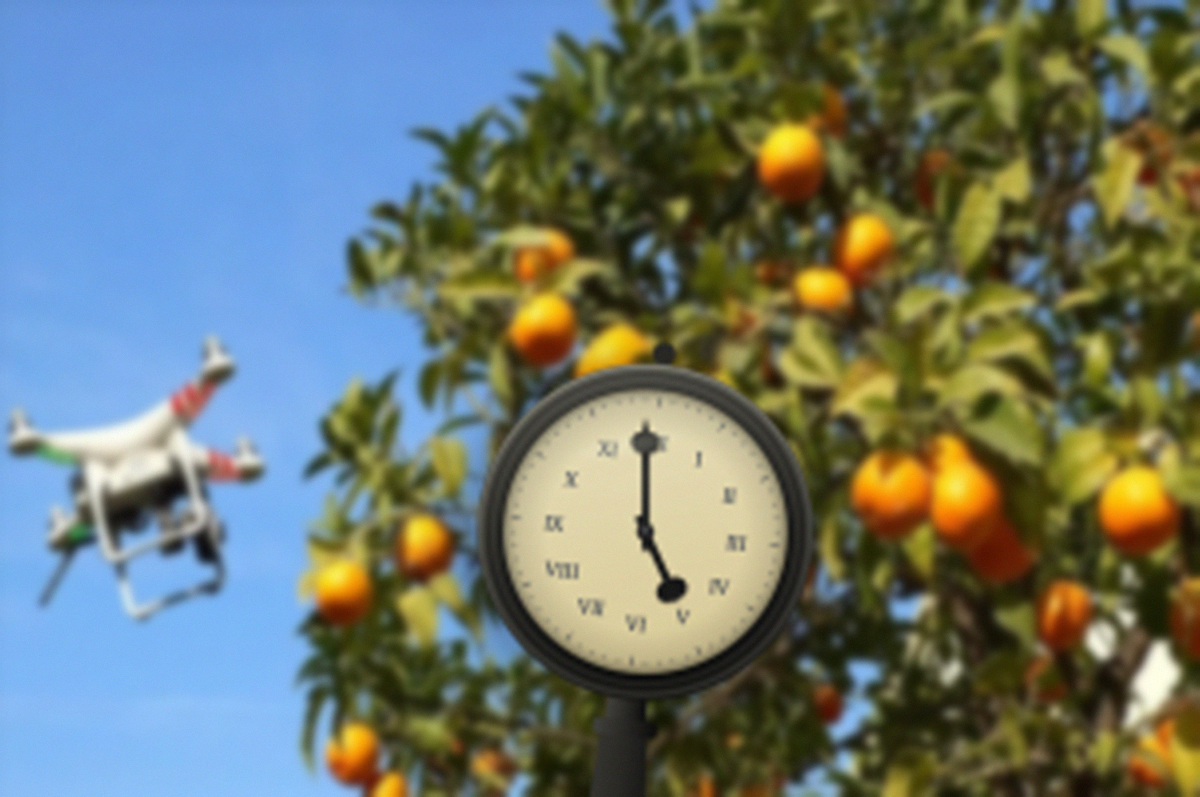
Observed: {"hour": 4, "minute": 59}
